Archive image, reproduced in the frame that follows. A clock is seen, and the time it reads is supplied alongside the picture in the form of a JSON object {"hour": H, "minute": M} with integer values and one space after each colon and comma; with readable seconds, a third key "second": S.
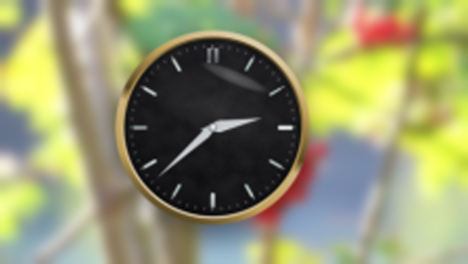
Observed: {"hour": 2, "minute": 38}
